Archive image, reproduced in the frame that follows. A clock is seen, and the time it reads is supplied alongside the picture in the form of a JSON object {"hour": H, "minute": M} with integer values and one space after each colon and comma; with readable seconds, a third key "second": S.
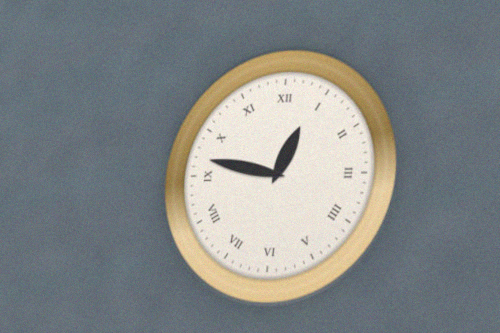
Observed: {"hour": 12, "minute": 47}
